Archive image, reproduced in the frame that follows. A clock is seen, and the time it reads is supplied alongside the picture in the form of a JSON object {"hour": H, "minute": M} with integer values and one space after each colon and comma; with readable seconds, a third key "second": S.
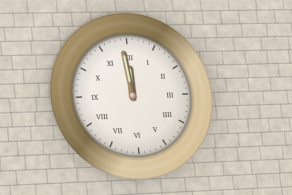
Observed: {"hour": 11, "minute": 59}
